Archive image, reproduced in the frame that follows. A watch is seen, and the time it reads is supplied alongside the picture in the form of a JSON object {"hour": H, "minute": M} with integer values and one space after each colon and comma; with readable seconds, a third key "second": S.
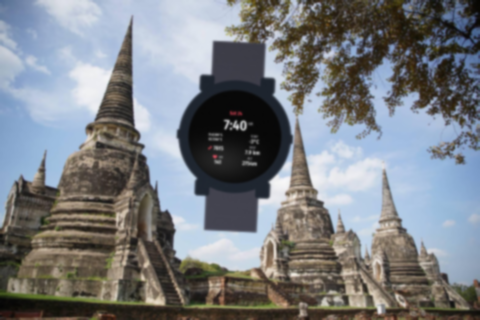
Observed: {"hour": 7, "minute": 40}
